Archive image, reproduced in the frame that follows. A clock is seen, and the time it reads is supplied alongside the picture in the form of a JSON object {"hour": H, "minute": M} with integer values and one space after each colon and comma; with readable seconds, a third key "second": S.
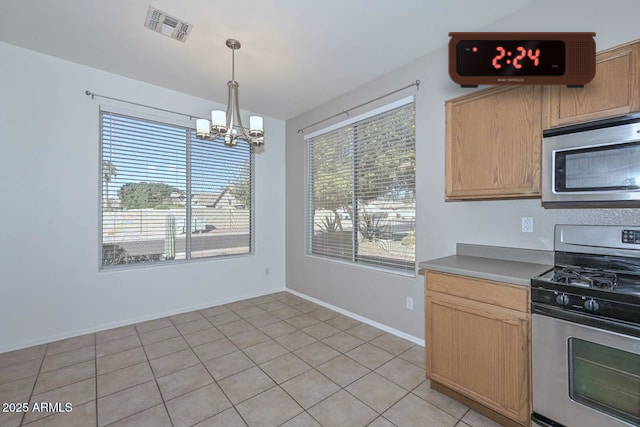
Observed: {"hour": 2, "minute": 24}
